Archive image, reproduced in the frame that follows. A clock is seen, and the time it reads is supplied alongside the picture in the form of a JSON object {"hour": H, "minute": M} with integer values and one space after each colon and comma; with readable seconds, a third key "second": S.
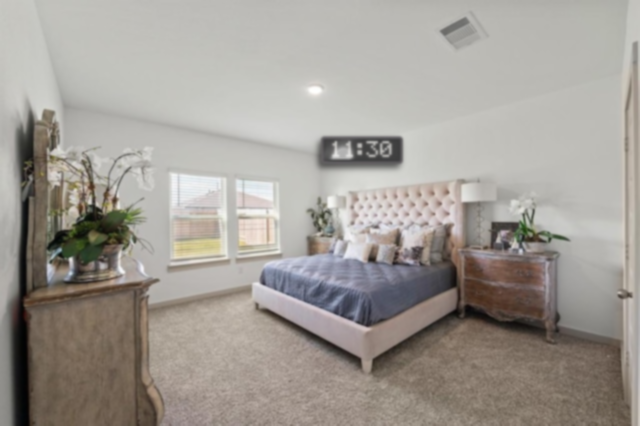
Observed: {"hour": 11, "minute": 30}
